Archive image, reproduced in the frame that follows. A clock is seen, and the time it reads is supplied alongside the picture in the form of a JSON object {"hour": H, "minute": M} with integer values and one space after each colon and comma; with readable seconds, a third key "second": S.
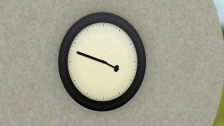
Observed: {"hour": 3, "minute": 48}
